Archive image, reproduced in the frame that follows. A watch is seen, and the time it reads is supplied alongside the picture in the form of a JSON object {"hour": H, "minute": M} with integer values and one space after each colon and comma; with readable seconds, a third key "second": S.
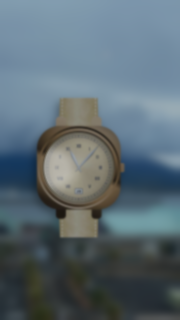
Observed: {"hour": 11, "minute": 7}
